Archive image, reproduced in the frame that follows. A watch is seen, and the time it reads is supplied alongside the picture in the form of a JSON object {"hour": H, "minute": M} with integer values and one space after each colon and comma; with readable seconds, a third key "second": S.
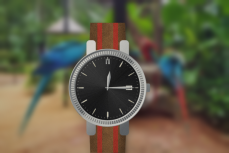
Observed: {"hour": 12, "minute": 15}
